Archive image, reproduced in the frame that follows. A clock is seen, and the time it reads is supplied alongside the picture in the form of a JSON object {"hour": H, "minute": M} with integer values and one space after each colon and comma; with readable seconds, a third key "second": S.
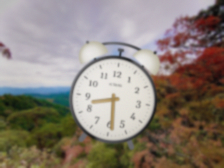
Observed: {"hour": 8, "minute": 29}
